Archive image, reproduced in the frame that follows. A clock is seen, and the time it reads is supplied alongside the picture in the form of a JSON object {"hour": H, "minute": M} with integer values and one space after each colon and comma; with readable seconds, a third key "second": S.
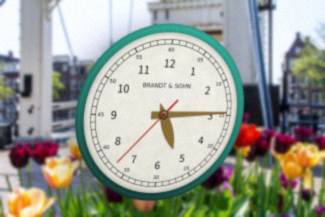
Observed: {"hour": 5, "minute": 14, "second": 37}
